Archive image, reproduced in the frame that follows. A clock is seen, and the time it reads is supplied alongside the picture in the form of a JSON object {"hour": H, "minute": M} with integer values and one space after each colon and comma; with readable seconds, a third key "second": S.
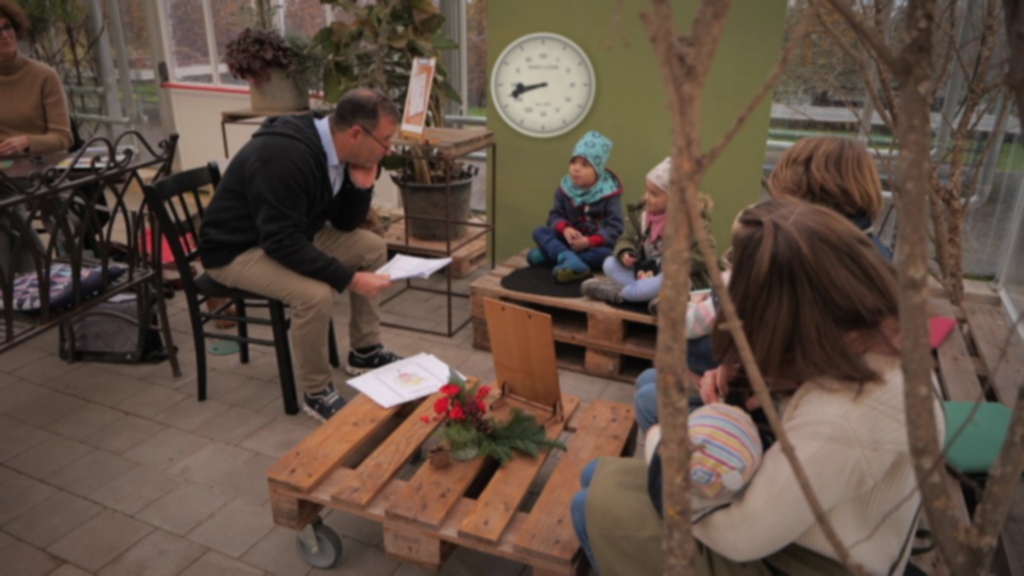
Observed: {"hour": 8, "minute": 42}
